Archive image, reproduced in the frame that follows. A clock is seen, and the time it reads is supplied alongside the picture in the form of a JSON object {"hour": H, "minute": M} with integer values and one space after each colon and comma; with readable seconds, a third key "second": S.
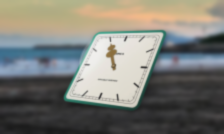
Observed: {"hour": 10, "minute": 55}
